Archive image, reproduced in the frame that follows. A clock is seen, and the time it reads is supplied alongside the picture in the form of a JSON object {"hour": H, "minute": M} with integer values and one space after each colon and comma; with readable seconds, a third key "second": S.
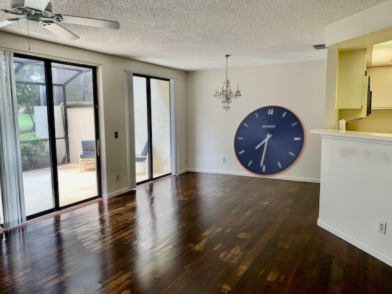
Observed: {"hour": 7, "minute": 31}
